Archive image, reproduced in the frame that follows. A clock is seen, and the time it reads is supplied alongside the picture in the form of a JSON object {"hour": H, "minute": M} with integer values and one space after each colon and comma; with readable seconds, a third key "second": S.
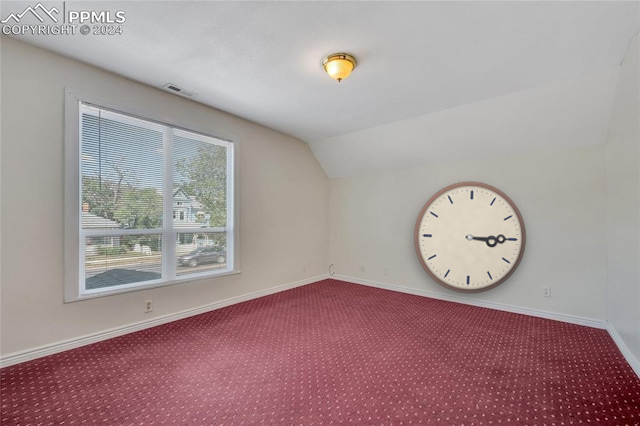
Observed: {"hour": 3, "minute": 15}
